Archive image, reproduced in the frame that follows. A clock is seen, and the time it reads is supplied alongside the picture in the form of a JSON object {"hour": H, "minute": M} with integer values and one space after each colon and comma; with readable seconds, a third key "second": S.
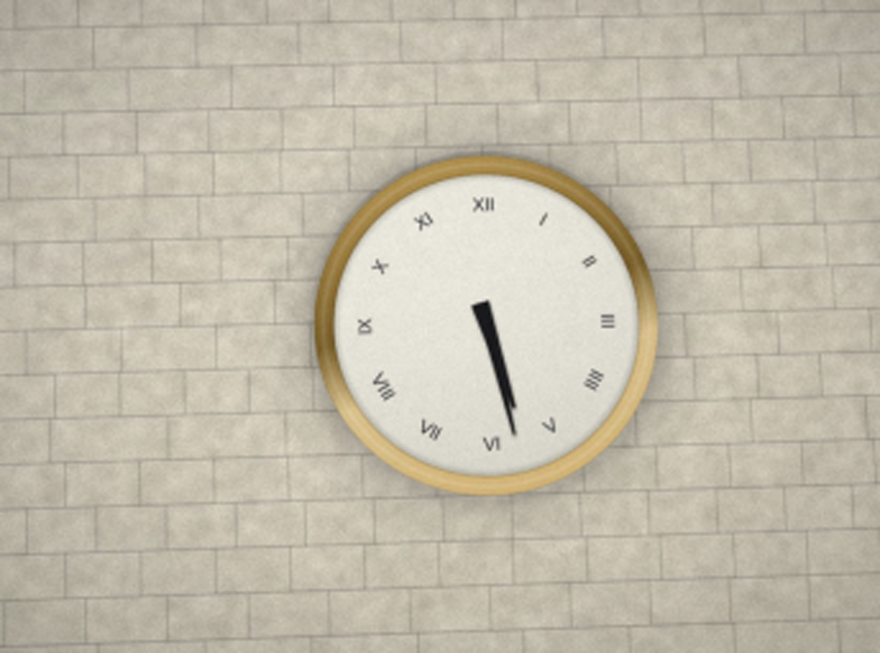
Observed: {"hour": 5, "minute": 28}
